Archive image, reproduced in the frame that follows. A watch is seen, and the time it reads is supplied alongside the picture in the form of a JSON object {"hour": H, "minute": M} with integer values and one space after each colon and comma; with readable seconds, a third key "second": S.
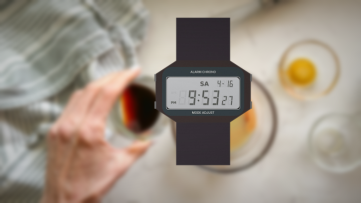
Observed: {"hour": 9, "minute": 53, "second": 27}
